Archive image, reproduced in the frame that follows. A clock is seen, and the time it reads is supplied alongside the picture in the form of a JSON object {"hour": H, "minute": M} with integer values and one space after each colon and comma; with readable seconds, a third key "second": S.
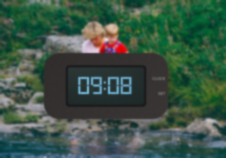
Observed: {"hour": 9, "minute": 8}
